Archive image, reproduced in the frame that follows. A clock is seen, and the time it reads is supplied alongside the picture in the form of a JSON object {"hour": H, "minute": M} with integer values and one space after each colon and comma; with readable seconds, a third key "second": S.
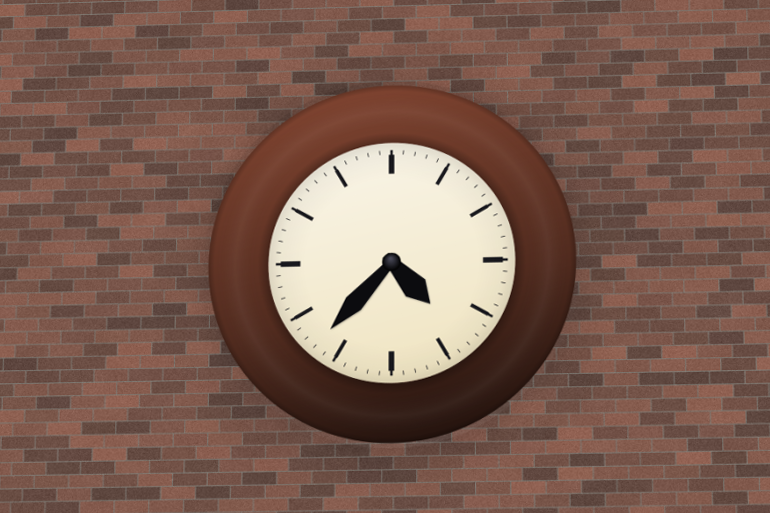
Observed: {"hour": 4, "minute": 37}
